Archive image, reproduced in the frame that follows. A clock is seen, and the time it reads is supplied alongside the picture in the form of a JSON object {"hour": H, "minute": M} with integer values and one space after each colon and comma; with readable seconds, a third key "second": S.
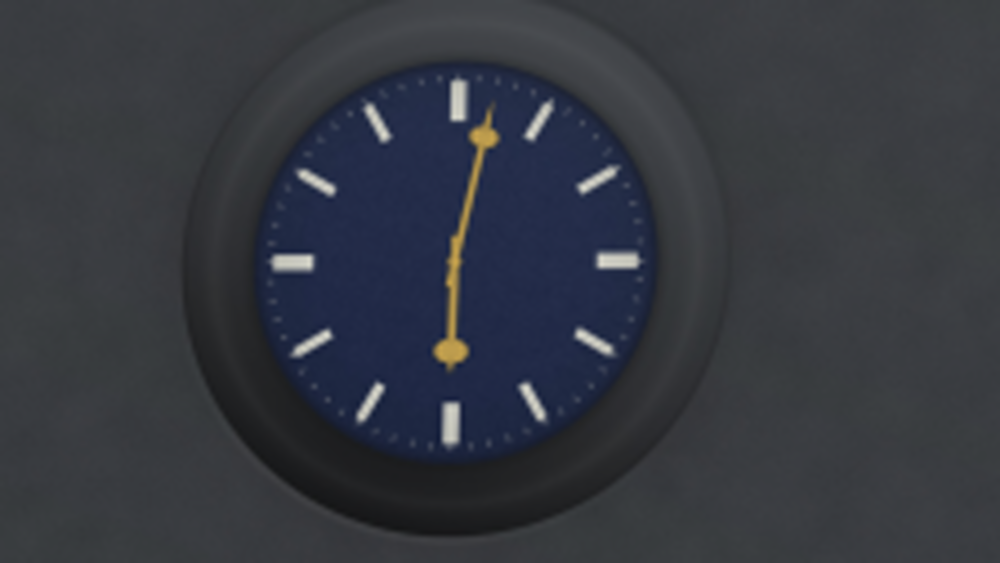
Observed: {"hour": 6, "minute": 2}
